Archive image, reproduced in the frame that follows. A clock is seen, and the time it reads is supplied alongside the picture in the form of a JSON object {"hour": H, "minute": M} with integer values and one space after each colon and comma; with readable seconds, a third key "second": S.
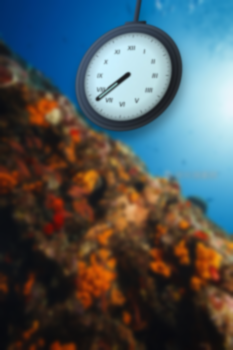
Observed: {"hour": 7, "minute": 38}
